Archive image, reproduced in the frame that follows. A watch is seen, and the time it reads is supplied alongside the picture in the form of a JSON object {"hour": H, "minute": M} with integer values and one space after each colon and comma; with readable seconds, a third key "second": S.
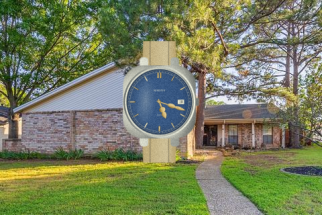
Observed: {"hour": 5, "minute": 18}
